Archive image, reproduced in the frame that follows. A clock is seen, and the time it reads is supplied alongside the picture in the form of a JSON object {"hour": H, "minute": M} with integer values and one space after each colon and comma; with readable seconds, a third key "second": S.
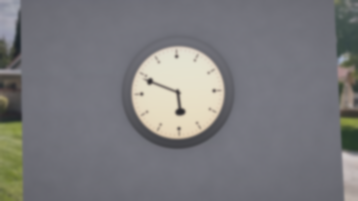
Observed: {"hour": 5, "minute": 49}
